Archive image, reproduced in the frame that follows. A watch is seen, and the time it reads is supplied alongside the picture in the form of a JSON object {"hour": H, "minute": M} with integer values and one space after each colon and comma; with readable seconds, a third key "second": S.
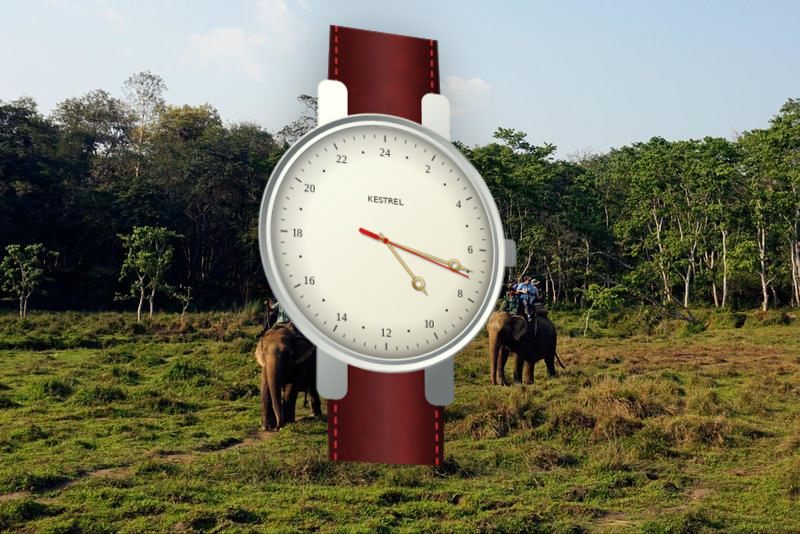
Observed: {"hour": 9, "minute": 17, "second": 18}
